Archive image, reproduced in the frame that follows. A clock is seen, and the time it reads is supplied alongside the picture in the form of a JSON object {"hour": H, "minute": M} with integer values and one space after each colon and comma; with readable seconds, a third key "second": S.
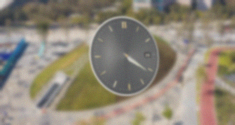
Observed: {"hour": 4, "minute": 21}
